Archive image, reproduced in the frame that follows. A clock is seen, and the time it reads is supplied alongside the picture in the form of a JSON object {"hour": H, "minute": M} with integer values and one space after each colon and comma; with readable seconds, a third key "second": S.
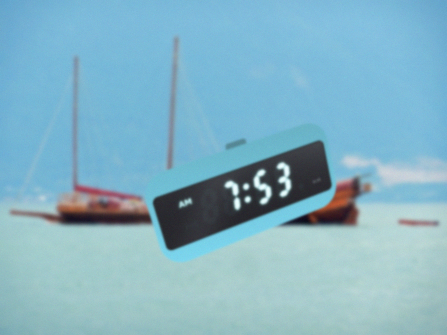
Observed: {"hour": 7, "minute": 53}
